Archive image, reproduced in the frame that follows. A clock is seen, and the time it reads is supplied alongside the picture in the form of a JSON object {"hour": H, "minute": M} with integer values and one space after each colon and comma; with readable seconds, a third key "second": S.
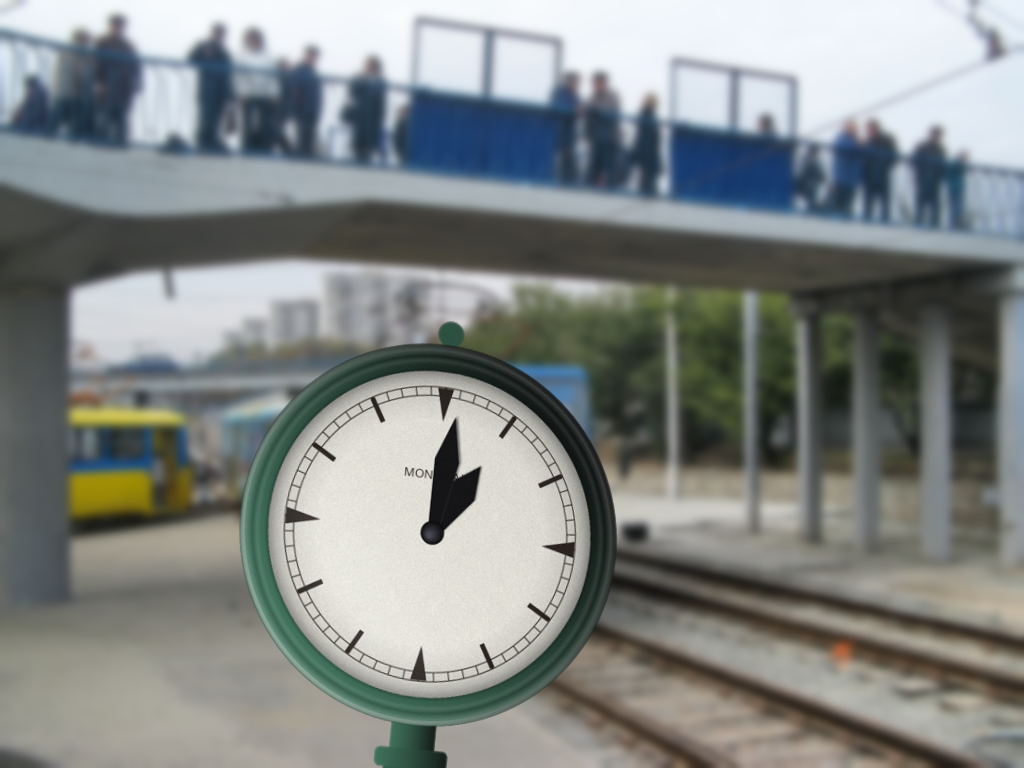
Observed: {"hour": 1, "minute": 1}
